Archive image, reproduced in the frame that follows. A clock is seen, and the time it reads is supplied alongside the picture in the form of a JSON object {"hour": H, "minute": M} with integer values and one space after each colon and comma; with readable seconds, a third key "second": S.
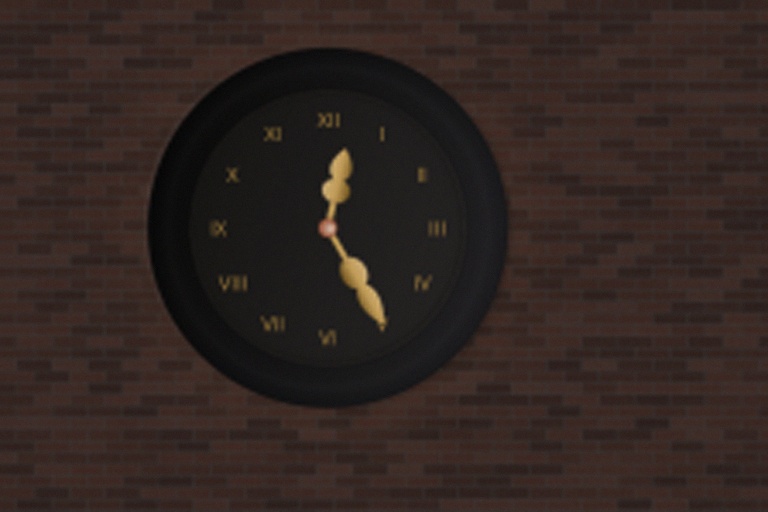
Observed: {"hour": 12, "minute": 25}
